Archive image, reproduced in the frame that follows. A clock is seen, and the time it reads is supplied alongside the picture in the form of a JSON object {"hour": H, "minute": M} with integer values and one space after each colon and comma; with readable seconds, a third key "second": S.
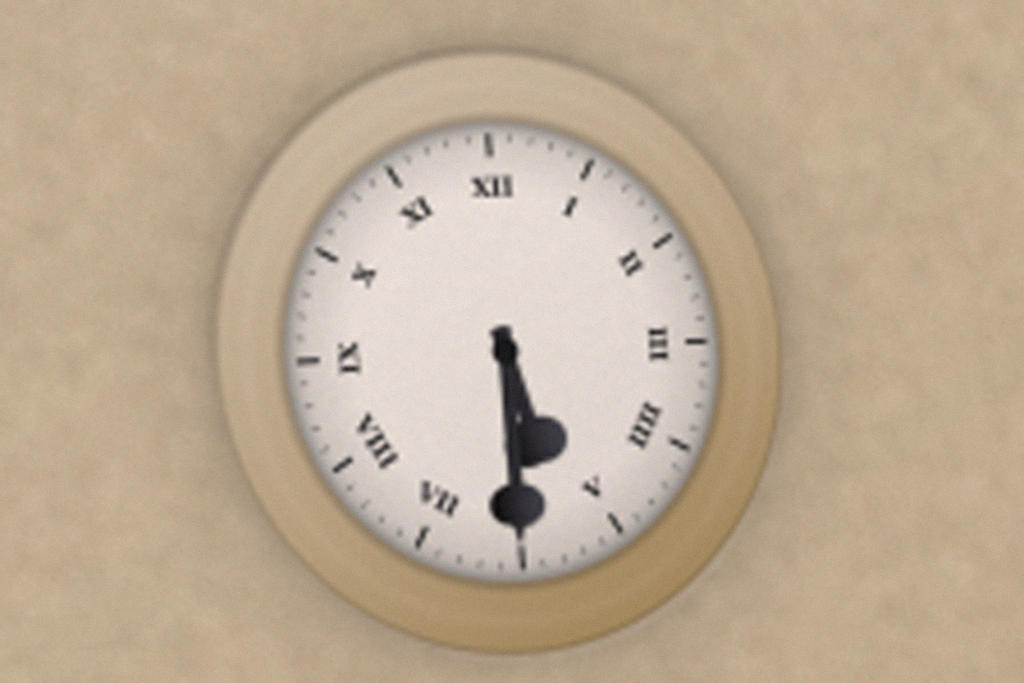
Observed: {"hour": 5, "minute": 30}
